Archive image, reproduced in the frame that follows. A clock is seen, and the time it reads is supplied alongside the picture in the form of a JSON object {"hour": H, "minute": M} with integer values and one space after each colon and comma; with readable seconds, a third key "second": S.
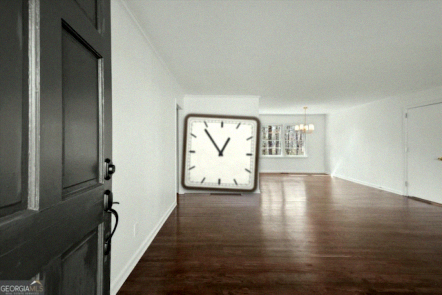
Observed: {"hour": 12, "minute": 54}
